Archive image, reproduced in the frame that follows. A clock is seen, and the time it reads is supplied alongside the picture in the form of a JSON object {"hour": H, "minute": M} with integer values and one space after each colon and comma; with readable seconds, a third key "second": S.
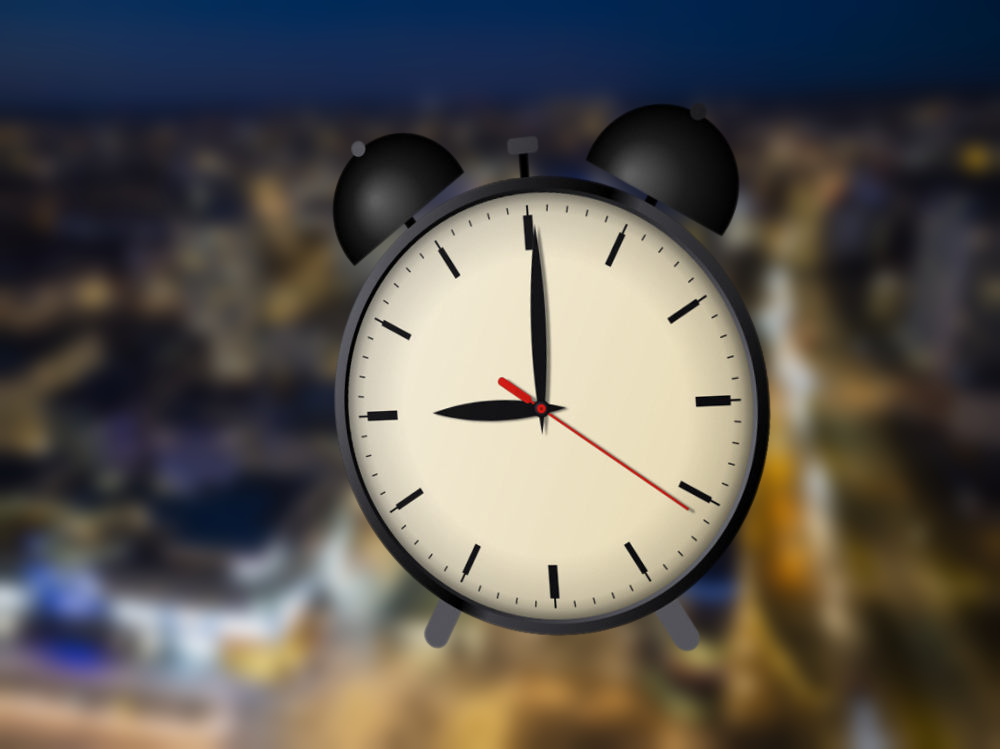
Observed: {"hour": 9, "minute": 0, "second": 21}
